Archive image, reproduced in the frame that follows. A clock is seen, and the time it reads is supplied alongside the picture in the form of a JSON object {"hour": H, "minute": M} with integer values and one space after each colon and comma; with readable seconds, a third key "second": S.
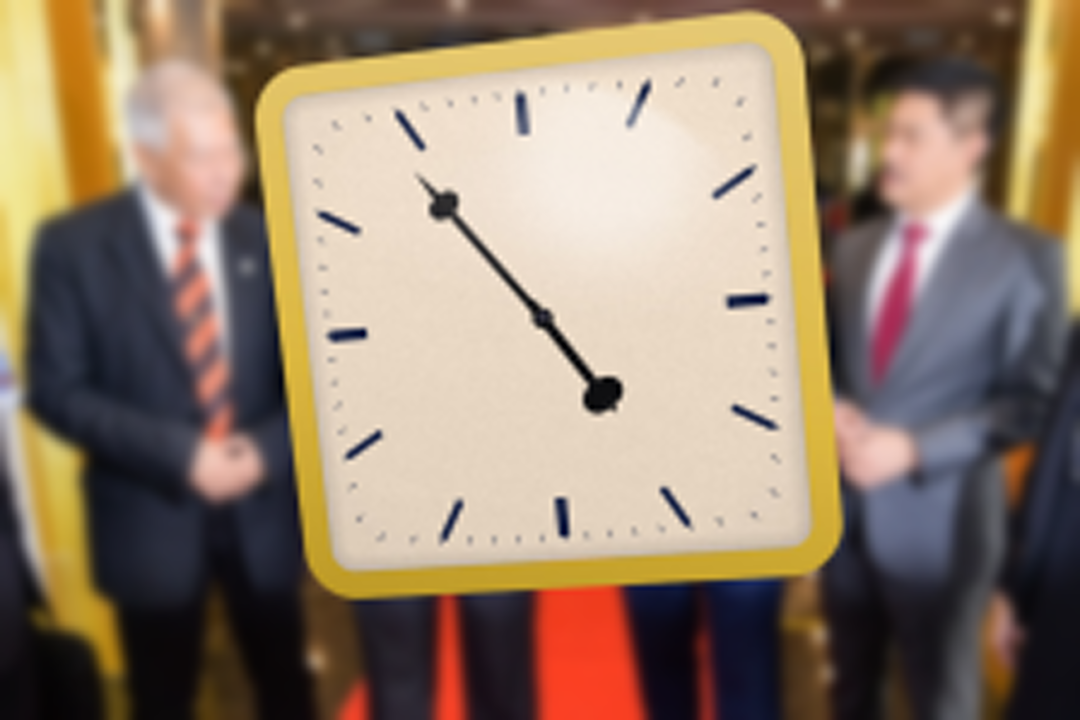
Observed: {"hour": 4, "minute": 54}
